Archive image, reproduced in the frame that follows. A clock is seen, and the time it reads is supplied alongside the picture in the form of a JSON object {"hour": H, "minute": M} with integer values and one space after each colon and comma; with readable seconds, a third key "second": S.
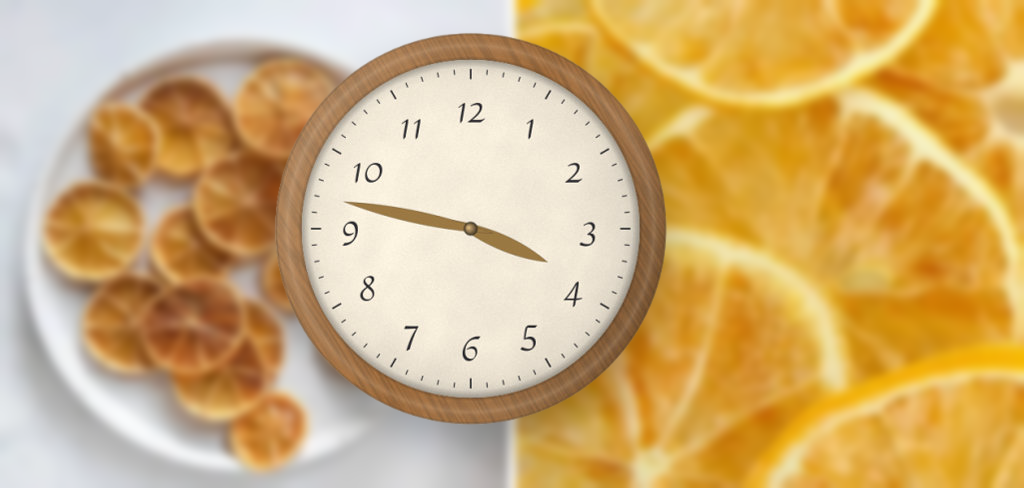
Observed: {"hour": 3, "minute": 47}
